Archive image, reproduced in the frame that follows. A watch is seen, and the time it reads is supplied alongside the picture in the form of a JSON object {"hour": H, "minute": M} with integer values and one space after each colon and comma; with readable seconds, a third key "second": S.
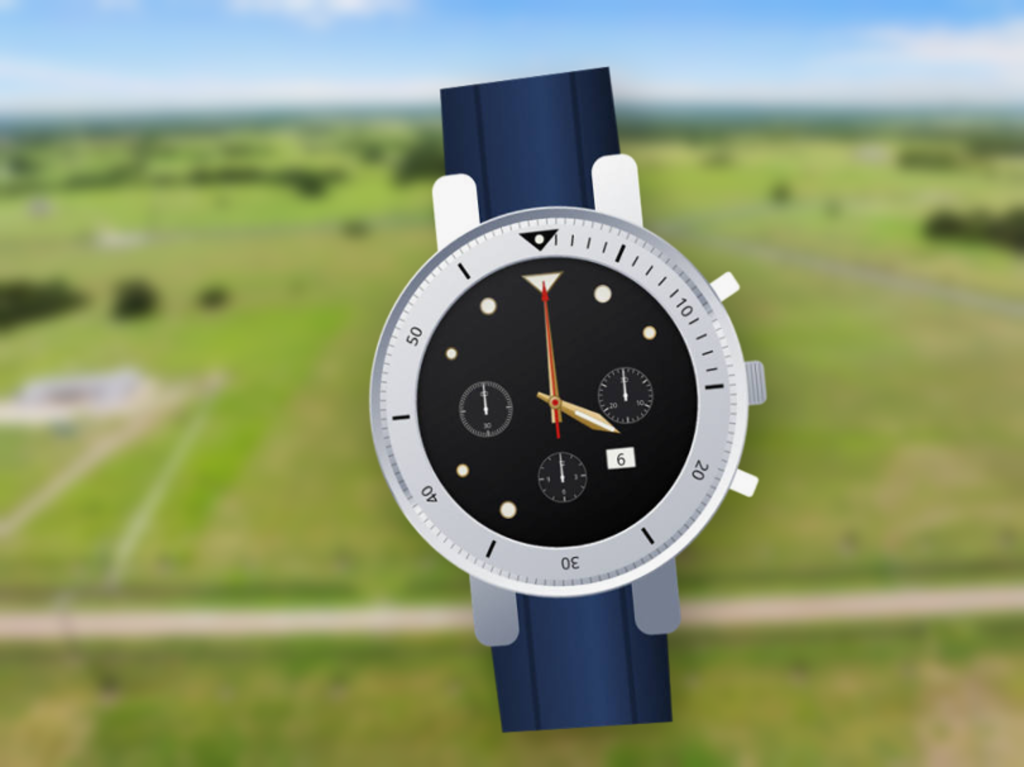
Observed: {"hour": 4, "minute": 0}
